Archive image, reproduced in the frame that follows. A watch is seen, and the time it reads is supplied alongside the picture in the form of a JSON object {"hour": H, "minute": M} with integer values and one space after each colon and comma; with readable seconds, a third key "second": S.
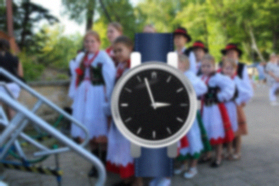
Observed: {"hour": 2, "minute": 57}
